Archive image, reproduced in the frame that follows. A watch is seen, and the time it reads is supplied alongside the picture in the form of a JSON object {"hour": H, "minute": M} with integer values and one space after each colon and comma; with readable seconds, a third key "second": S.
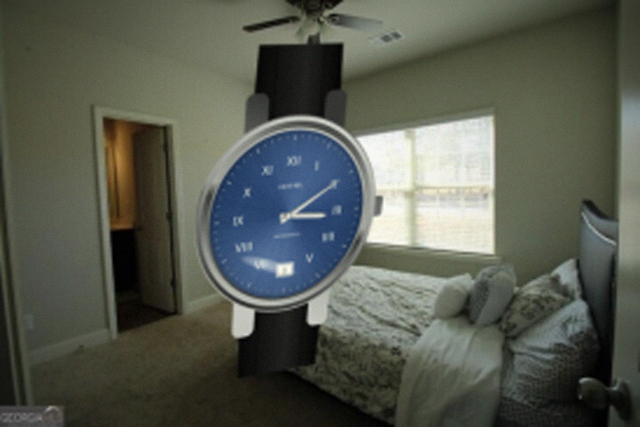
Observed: {"hour": 3, "minute": 10}
